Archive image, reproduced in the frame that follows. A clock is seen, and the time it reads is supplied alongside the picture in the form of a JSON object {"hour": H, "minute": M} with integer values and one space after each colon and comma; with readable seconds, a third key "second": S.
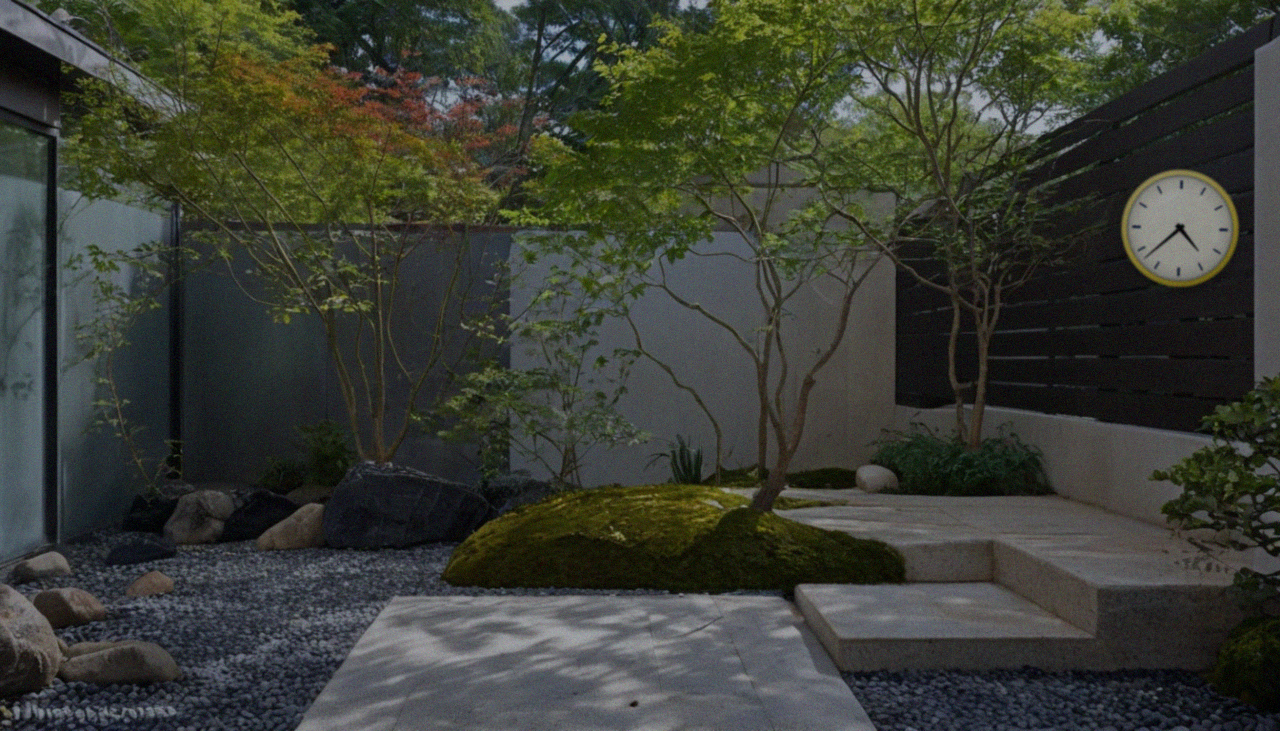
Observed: {"hour": 4, "minute": 38}
